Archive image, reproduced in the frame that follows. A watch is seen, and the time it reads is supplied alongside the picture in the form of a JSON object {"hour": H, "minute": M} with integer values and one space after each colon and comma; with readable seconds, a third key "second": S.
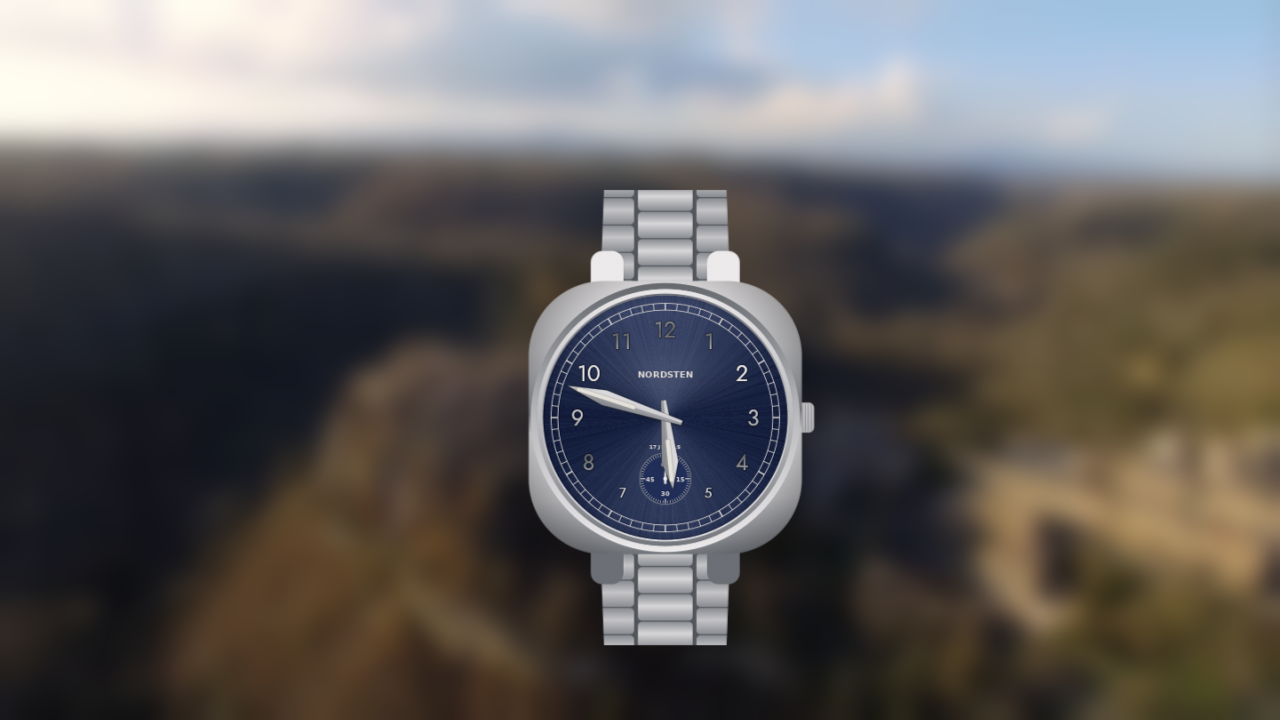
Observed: {"hour": 5, "minute": 48}
